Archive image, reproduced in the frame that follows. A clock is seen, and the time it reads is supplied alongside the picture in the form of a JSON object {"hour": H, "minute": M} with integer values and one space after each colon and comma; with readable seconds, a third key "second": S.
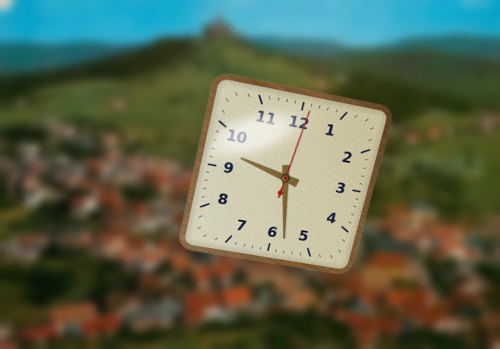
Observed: {"hour": 9, "minute": 28, "second": 1}
